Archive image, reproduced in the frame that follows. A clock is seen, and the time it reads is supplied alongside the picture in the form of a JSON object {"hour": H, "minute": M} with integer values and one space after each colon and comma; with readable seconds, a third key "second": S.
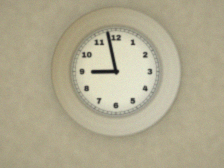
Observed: {"hour": 8, "minute": 58}
